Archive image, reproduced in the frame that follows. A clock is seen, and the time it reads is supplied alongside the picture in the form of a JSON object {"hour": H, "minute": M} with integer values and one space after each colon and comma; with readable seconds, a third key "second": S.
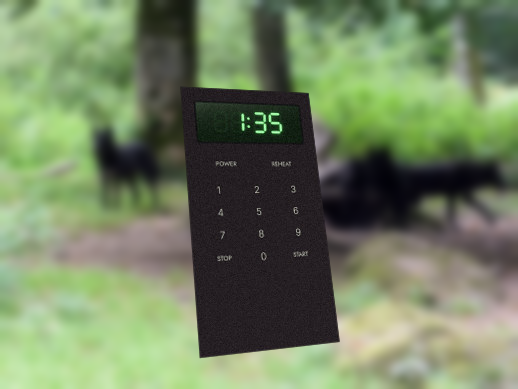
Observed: {"hour": 1, "minute": 35}
